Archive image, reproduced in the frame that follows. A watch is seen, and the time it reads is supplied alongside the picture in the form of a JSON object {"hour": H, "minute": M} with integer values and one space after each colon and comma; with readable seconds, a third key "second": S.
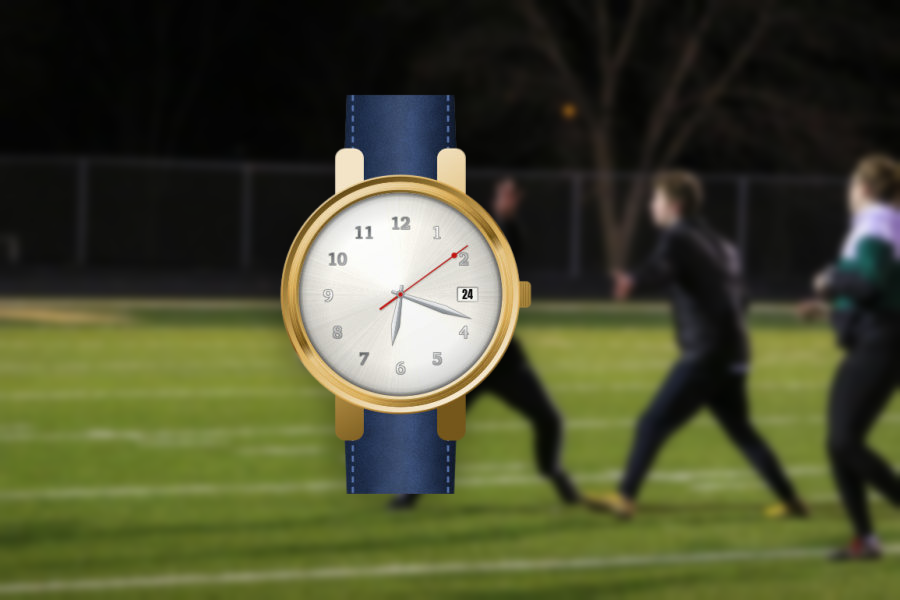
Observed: {"hour": 6, "minute": 18, "second": 9}
